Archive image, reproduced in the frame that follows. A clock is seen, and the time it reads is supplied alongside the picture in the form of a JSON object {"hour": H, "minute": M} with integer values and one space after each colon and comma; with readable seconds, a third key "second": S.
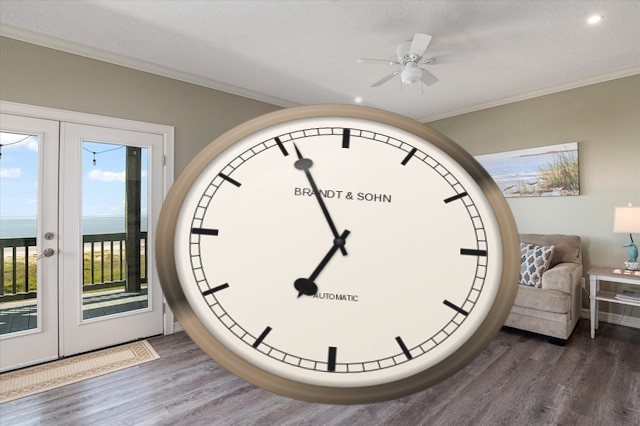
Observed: {"hour": 6, "minute": 56}
